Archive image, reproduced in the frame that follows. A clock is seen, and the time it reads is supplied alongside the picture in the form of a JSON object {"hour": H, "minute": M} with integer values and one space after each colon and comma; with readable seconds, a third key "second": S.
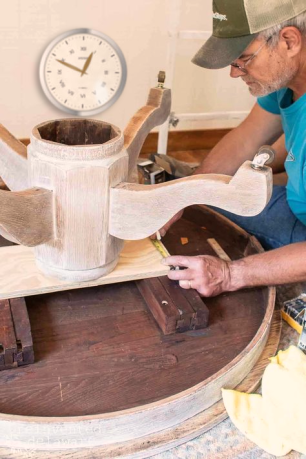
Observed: {"hour": 12, "minute": 49}
